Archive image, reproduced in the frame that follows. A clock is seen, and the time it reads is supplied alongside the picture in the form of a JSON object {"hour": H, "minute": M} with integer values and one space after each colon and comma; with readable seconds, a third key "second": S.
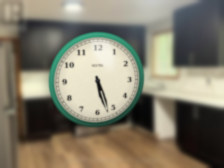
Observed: {"hour": 5, "minute": 27}
